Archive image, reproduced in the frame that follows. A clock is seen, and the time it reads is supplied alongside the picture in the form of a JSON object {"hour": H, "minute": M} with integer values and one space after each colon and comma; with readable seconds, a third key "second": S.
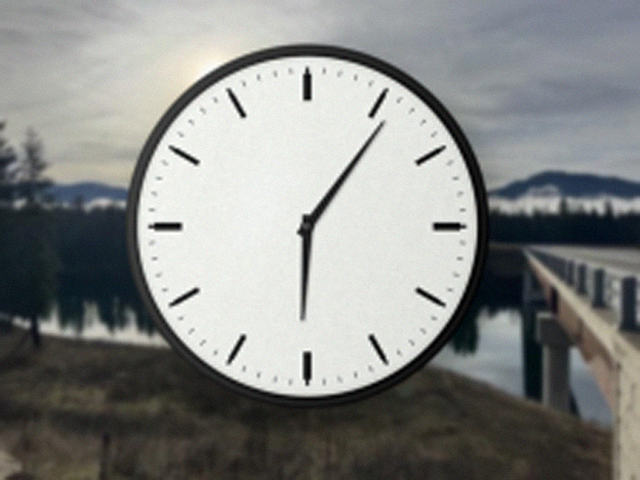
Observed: {"hour": 6, "minute": 6}
